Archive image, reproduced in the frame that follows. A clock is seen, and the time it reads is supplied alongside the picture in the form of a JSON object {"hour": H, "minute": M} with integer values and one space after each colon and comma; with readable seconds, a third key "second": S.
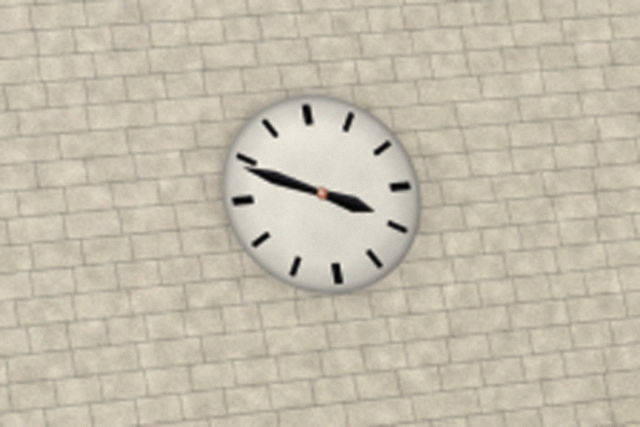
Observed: {"hour": 3, "minute": 49}
